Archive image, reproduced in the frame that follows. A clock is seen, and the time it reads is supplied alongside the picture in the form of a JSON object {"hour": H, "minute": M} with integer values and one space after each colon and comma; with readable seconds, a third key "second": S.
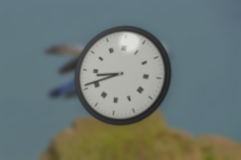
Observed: {"hour": 8, "minute": 41}
